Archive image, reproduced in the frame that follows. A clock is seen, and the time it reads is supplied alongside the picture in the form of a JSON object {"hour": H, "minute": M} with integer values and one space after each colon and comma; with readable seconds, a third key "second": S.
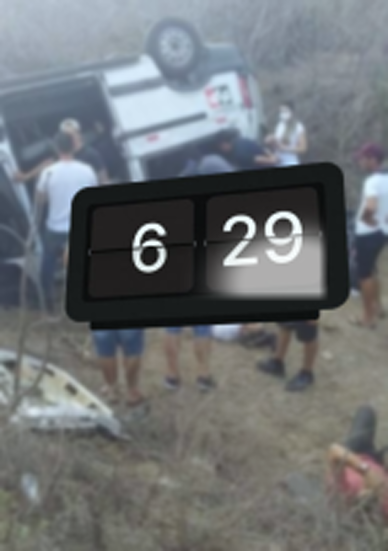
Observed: {"hour": 6, "minute": 29}
